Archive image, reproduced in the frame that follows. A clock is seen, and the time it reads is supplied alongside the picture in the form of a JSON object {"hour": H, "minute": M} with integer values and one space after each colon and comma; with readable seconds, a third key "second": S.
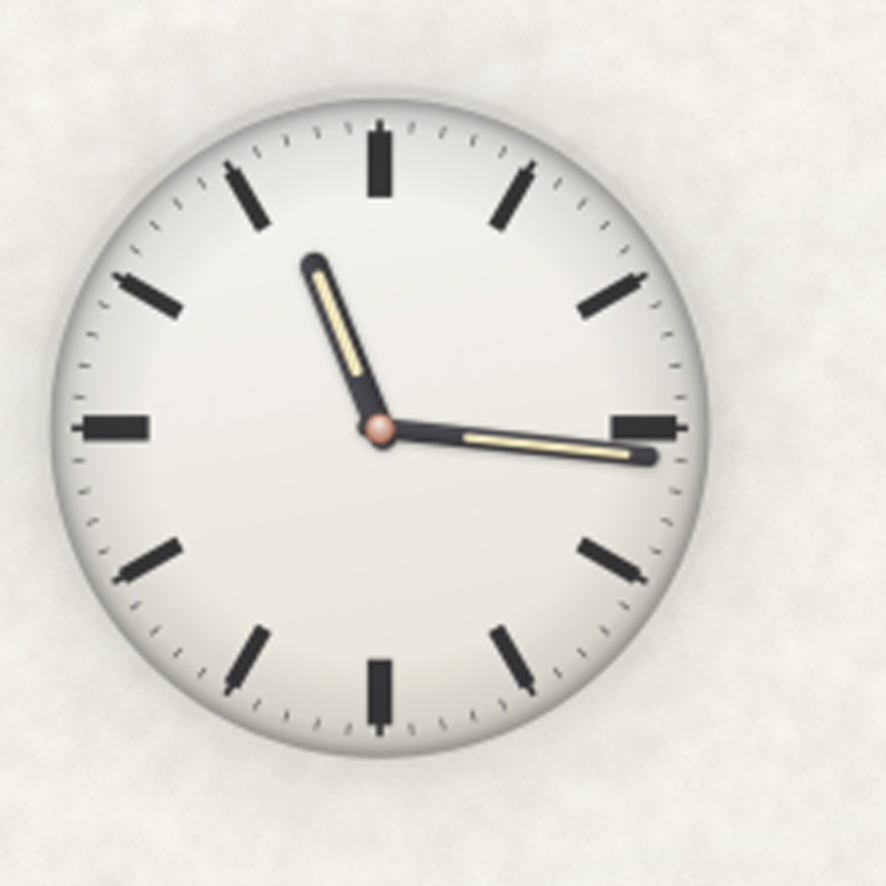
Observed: {"hour": 11, "minute": 16}
